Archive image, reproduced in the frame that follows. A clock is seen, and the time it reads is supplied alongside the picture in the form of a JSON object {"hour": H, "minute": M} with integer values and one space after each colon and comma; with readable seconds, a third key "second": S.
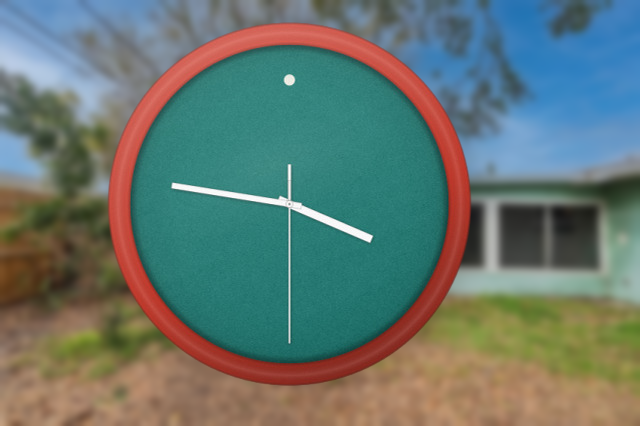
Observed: {"hour": 3, "minute": 46, "second": 30}
